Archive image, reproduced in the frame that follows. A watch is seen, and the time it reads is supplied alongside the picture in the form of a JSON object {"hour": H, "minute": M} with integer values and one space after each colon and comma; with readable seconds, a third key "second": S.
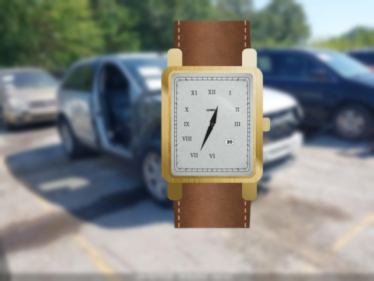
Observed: {"hour": 12, "minute": 34}
